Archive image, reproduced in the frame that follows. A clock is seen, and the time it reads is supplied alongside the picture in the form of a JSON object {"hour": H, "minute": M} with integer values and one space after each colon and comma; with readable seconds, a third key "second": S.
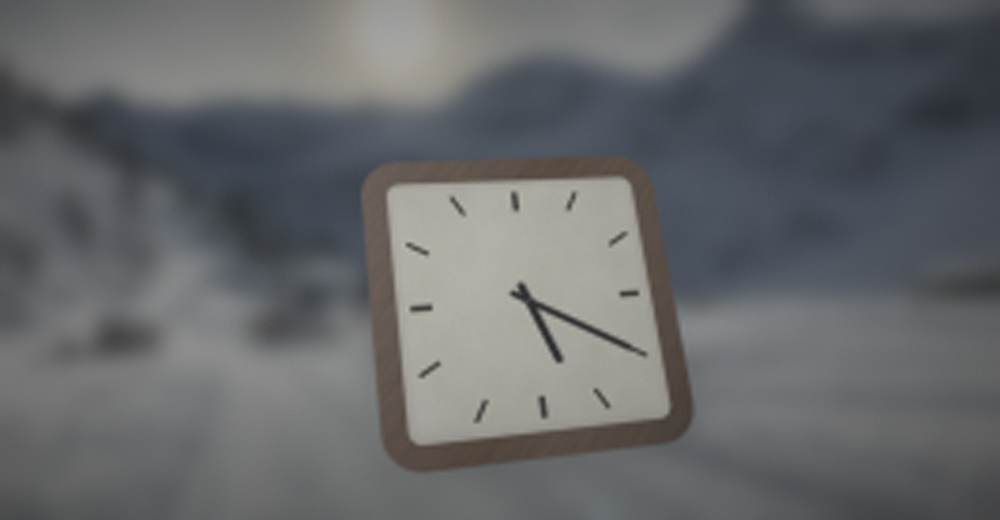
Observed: {"hour": 5, "minute": 20}
